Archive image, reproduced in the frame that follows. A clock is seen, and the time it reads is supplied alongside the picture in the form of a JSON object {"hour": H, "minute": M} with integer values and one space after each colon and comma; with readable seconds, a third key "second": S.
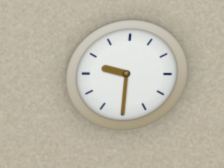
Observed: {"hour": 9, "minute": 30}
